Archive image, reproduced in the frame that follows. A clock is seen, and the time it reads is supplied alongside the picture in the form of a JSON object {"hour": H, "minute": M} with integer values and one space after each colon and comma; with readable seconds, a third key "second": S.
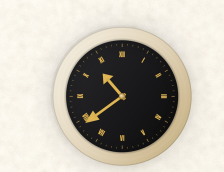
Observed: {"hour": 10, "minute": 39}
